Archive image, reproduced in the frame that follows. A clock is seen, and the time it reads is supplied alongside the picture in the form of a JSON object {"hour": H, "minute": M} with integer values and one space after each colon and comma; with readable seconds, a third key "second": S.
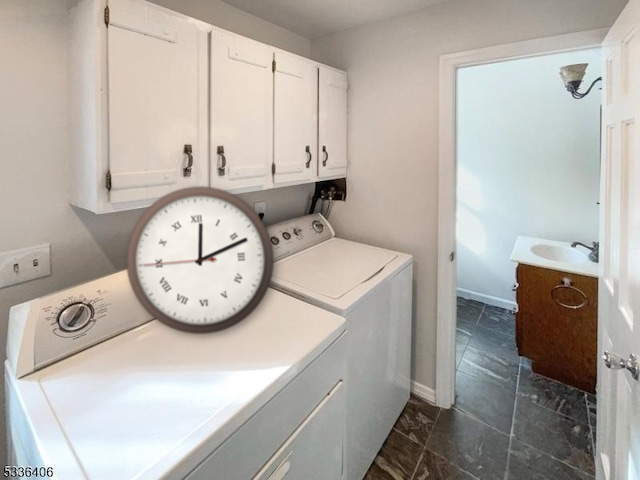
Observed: {"hour": 12, "minute": 11, "second": 45}
